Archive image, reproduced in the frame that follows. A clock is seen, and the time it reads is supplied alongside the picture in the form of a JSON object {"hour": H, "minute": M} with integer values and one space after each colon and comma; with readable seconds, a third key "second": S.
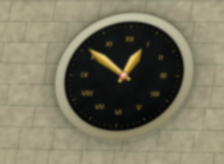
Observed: {"hour": 12, "minute": 51}
